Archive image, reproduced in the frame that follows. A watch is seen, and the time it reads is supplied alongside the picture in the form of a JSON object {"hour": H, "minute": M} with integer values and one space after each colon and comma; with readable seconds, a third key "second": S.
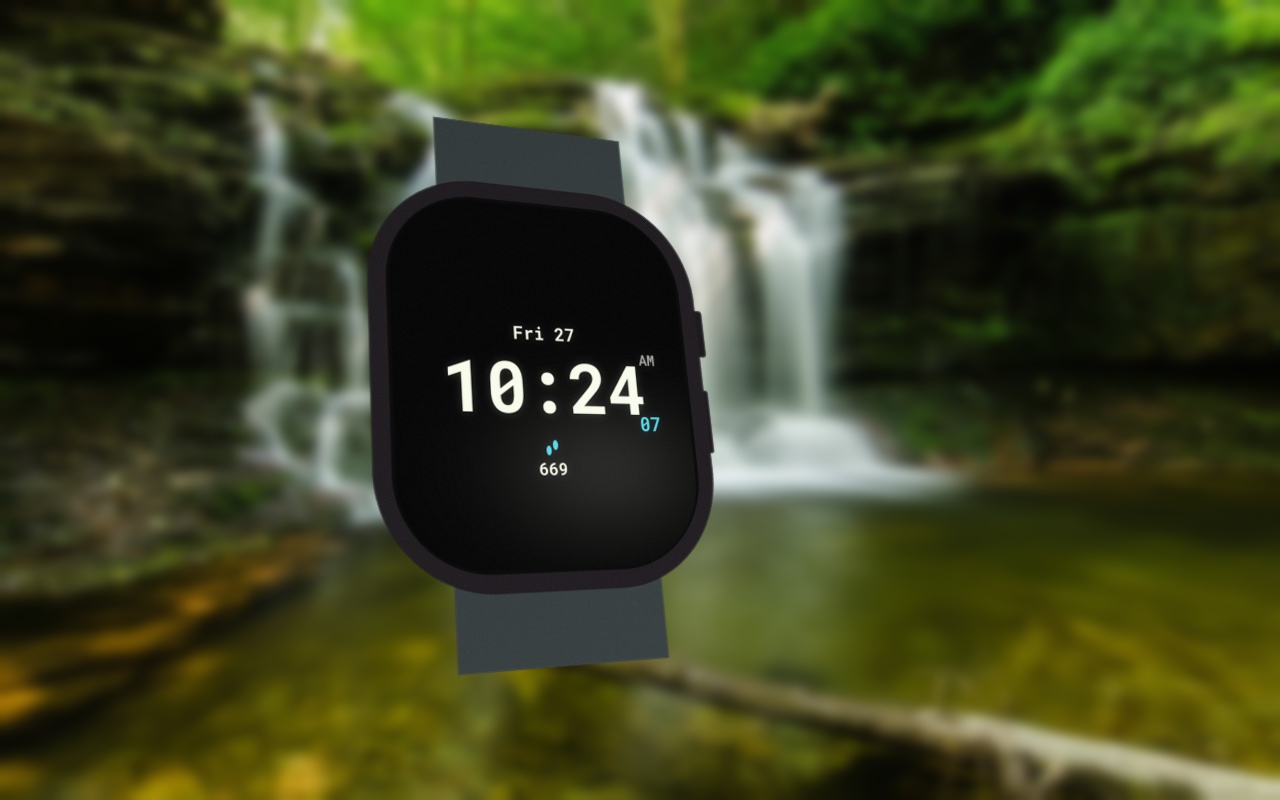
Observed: {"hour": 10, "minute": 24, "second": 7}
